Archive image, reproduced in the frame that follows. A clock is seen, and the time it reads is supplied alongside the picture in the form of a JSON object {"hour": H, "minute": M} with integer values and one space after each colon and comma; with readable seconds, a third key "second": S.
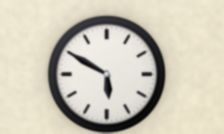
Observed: {"hour": 5, "minute": 50}
